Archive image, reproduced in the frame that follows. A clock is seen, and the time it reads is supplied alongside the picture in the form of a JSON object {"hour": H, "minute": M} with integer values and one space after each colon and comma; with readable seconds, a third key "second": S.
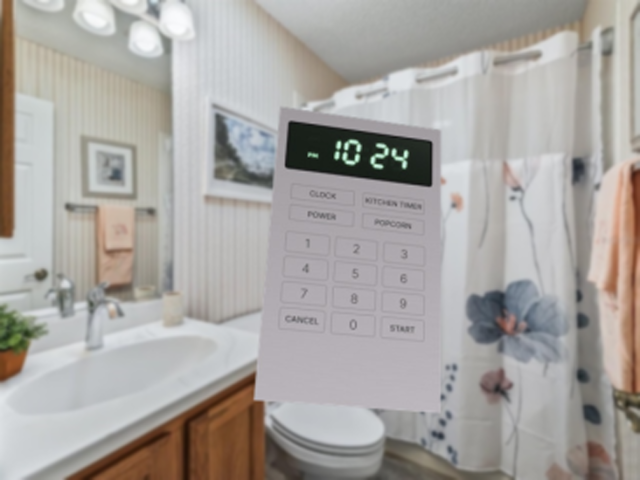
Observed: {"hour": 10, "minute": 24}
